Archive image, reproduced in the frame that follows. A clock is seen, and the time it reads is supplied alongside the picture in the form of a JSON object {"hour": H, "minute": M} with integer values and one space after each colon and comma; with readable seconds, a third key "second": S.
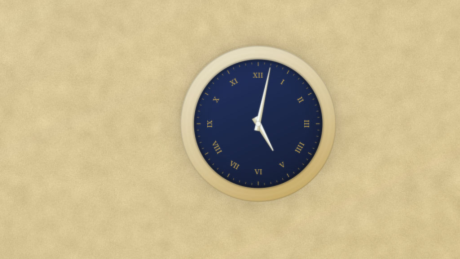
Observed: {"hour": 5, "minute": 2}
